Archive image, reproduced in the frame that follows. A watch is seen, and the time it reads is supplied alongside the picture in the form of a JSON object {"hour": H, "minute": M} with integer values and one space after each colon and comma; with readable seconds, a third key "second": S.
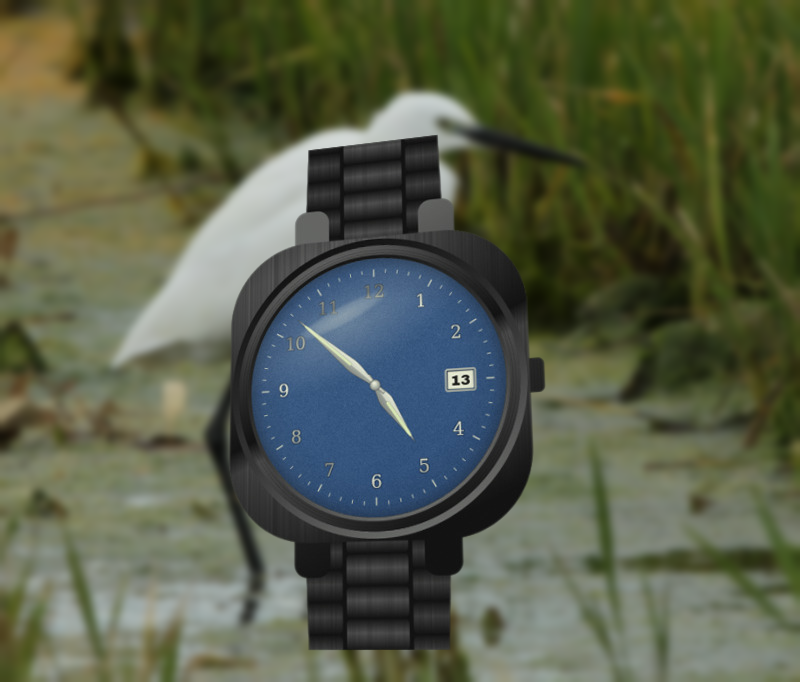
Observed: {"hour": 4, "minute": 52}
